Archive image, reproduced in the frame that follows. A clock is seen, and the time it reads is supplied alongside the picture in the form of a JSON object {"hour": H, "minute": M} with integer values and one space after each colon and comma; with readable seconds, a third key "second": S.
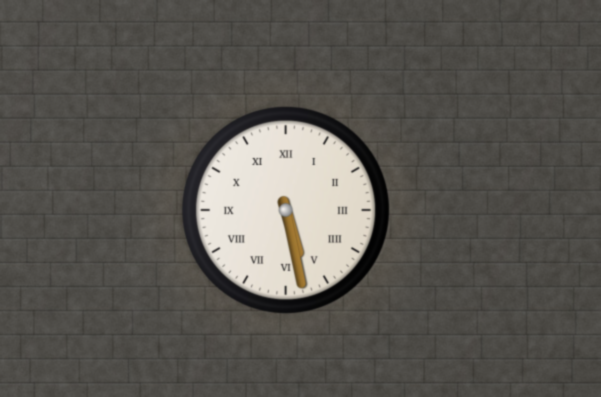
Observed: {"hour": 5, "minute": 28}
